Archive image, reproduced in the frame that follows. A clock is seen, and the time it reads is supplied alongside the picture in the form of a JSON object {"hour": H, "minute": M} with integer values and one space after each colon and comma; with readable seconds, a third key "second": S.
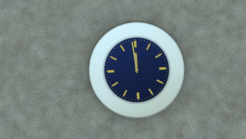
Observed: {"hour": 11, "minute": 59}
